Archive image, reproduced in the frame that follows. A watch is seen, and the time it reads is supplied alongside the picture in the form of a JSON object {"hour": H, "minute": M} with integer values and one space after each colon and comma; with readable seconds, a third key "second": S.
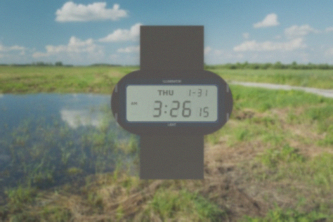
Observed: {"hour": 3, "minute": 26, "second": 15}
